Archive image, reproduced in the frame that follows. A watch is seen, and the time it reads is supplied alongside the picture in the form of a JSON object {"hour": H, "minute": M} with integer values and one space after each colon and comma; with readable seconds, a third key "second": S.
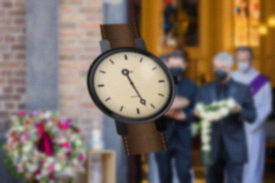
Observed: {"hour": 11, "minute": 27}
